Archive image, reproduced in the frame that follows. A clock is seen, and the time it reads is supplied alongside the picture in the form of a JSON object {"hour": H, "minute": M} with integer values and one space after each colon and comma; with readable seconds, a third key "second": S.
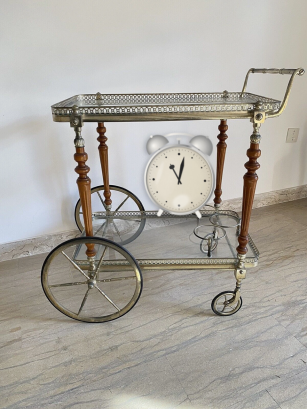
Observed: {"hour": 11, "minute": 2}
